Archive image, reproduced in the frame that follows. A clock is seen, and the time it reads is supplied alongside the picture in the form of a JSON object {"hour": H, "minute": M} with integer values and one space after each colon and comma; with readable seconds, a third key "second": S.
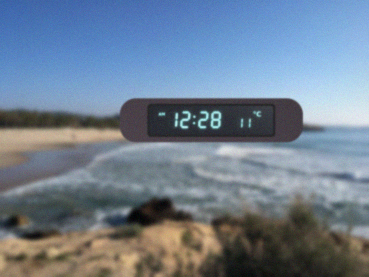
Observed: {"hour": 12, "minute": 28}
